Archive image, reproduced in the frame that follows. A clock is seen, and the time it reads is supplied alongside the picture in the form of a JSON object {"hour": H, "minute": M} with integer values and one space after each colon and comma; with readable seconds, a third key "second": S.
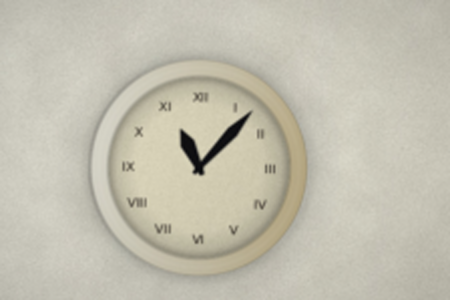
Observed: {"hour": 11, "minute": 7}
